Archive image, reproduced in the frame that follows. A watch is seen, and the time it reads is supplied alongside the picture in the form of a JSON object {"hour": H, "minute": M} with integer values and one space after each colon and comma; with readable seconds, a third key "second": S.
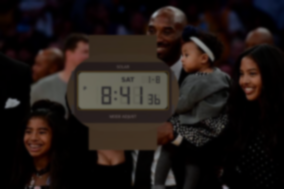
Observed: {"hour": 8, "minute": 41}
